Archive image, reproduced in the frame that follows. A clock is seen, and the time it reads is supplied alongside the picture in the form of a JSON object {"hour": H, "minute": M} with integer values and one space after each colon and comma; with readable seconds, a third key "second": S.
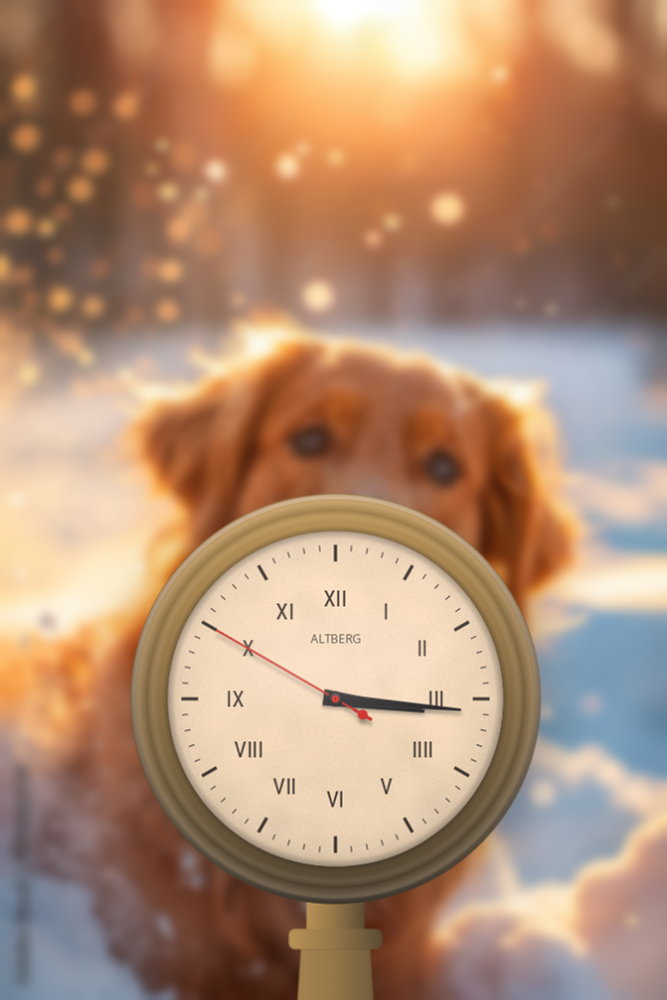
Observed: {"hour": 3, "minute": 15, "second": 50}
